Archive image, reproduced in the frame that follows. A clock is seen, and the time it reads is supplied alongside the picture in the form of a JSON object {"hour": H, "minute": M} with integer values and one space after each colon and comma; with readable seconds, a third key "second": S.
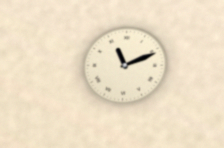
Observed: {"hour": 11, "minute": 11}
